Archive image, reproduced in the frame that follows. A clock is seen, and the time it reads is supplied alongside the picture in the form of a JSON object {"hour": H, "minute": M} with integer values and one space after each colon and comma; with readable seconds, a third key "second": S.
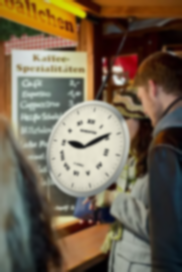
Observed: {"hour": 9, "minute": 9}
